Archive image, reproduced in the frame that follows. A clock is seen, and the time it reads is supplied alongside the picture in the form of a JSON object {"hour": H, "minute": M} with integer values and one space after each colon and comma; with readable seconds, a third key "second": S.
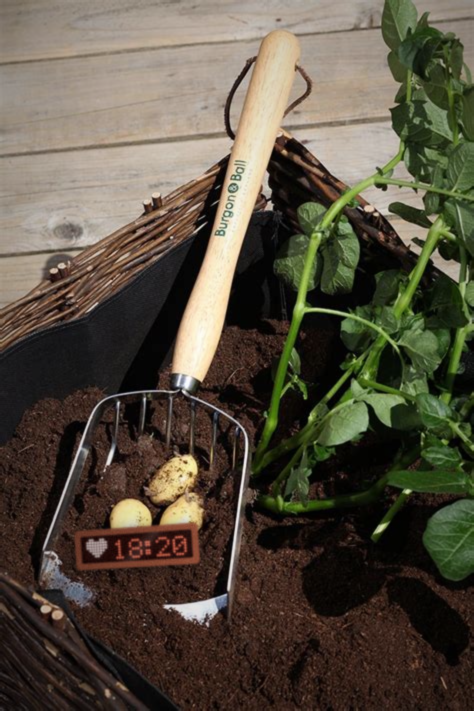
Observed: {"hour": 18, "minute": 20}
